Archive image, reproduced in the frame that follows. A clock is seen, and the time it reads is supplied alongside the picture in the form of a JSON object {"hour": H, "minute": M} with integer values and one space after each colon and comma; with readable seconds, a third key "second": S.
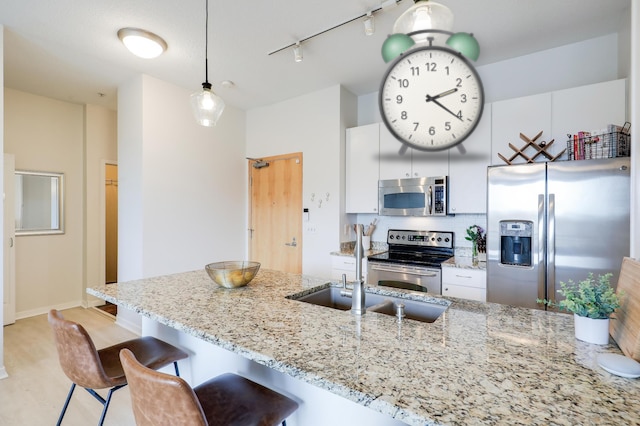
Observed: {"hour": 2, "minute": 21}
